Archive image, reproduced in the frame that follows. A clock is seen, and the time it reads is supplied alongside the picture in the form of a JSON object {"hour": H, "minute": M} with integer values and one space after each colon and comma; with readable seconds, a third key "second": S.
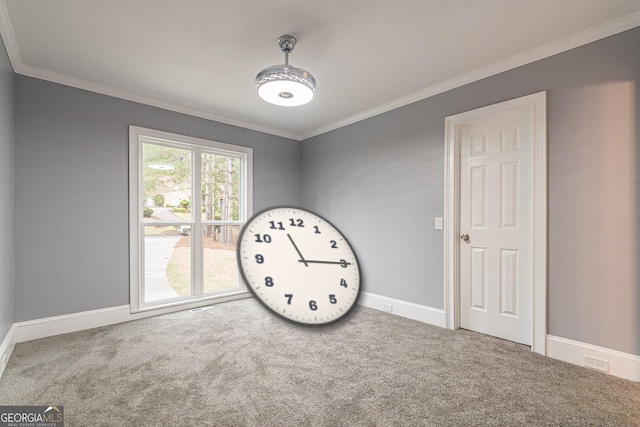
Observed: {"hour": 11, "minute": 15}
